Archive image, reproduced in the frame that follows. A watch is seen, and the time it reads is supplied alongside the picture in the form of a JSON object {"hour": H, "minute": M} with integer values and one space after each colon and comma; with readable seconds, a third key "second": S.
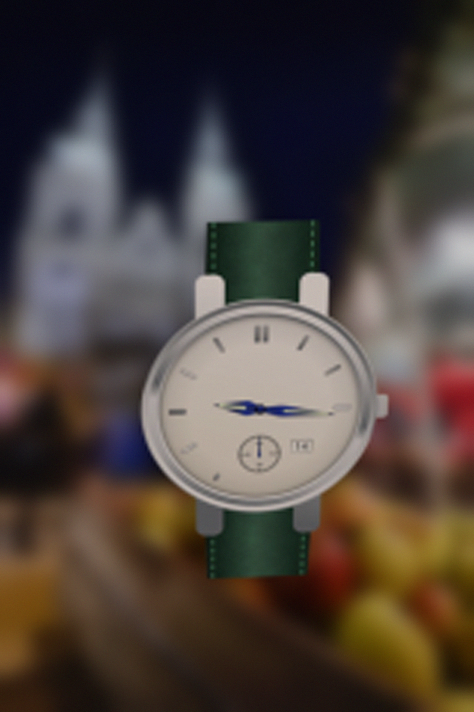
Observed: {"hour": 9, "minute": 16}
